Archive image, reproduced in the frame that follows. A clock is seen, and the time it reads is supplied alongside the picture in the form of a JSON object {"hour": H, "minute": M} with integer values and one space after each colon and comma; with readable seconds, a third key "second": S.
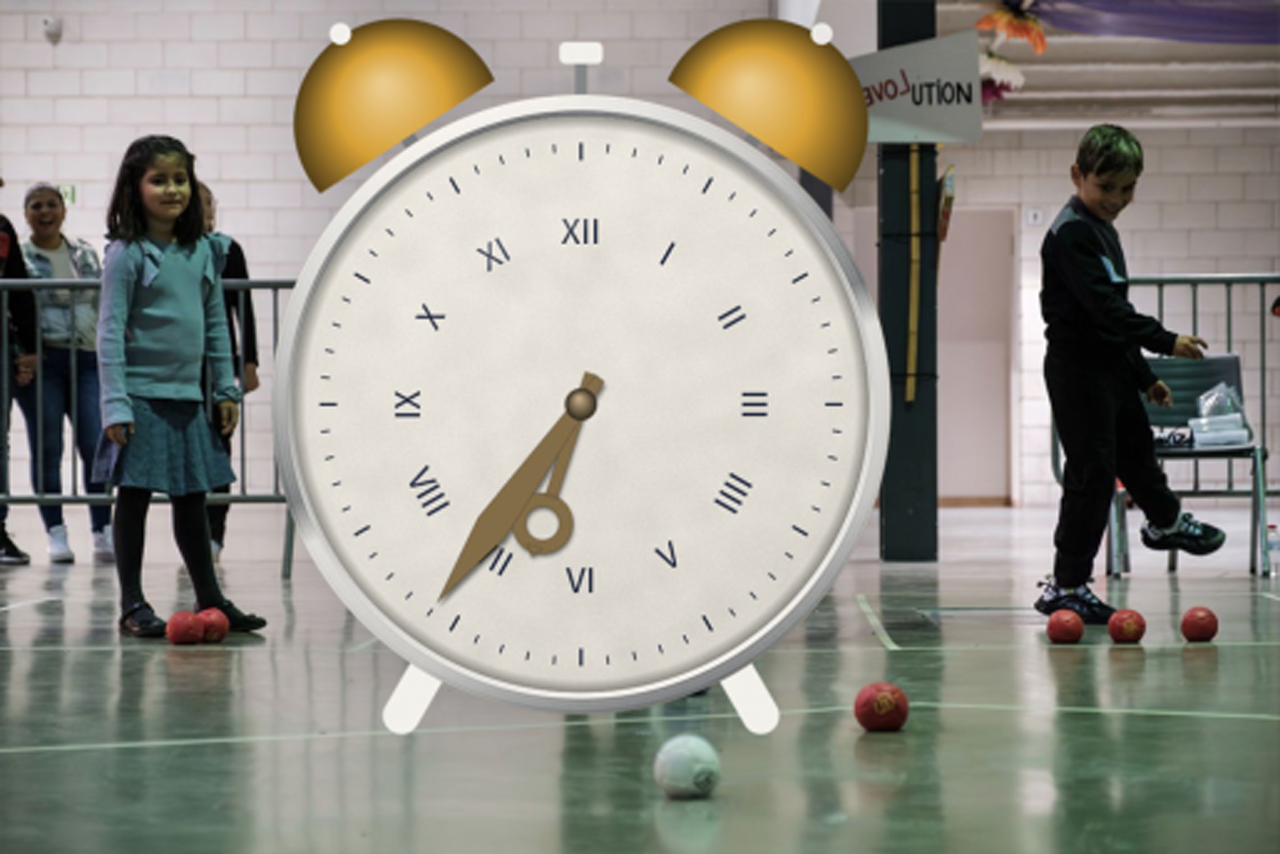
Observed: {"hour": 6, "minute": 36}
